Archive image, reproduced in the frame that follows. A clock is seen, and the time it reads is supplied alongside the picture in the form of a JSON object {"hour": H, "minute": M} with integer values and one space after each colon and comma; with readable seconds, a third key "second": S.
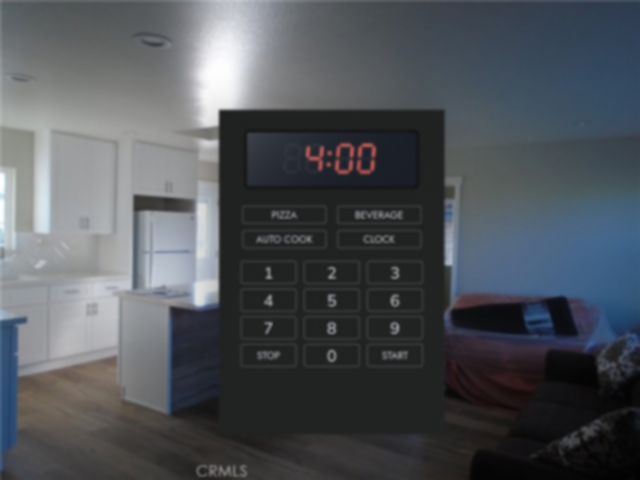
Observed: {"hour": 4, "minute": 0}
